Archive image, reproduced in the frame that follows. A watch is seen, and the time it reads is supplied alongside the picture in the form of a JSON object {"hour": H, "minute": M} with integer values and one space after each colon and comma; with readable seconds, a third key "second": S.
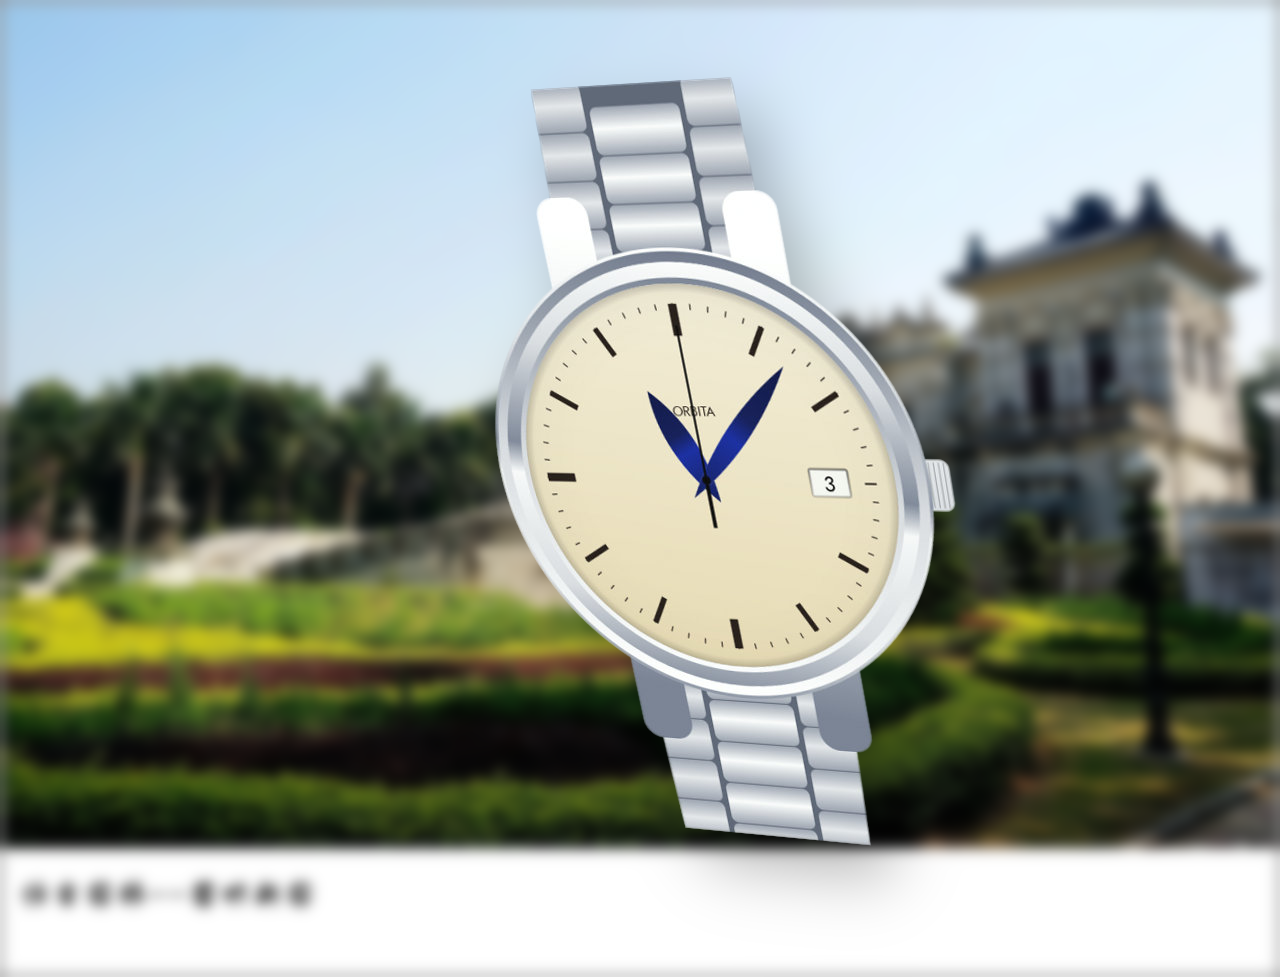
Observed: {"hour": 11, "minute": 7, "second": 0}
